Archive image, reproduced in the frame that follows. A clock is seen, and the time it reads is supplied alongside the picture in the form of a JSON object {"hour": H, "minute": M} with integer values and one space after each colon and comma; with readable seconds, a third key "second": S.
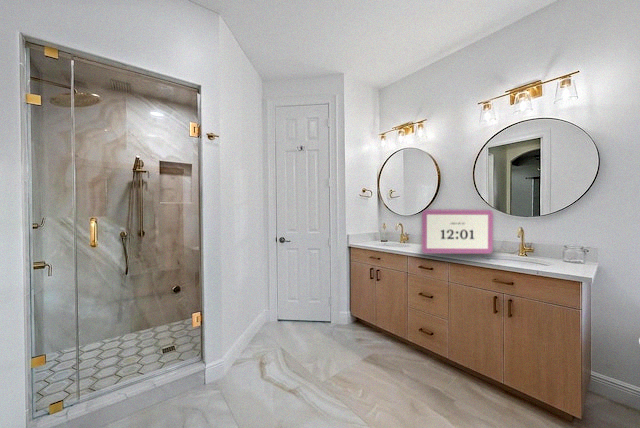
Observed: {"hour": 12, "minute": 1}
